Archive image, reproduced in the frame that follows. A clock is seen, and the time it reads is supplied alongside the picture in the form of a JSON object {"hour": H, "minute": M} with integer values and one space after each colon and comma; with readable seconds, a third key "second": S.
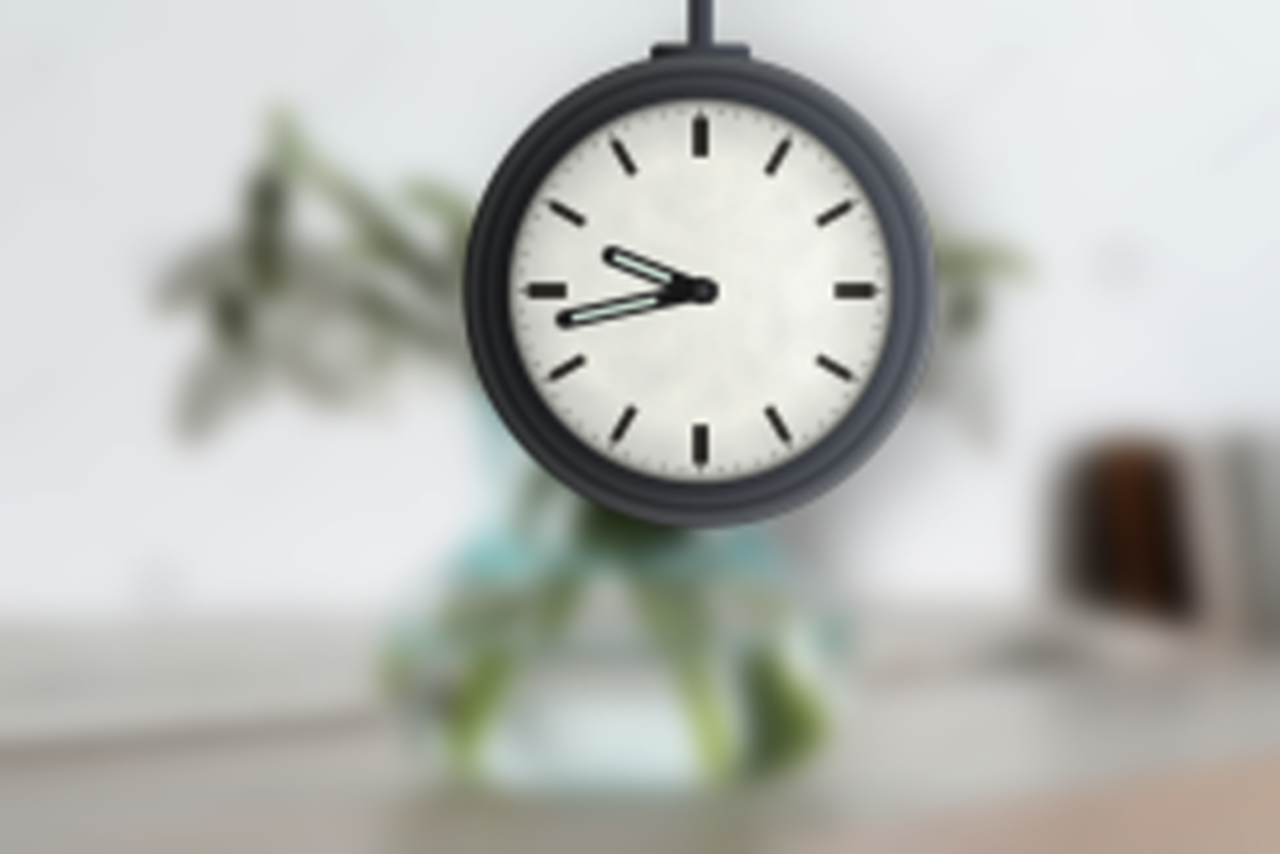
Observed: {"hour": 9, "minute": 43}
